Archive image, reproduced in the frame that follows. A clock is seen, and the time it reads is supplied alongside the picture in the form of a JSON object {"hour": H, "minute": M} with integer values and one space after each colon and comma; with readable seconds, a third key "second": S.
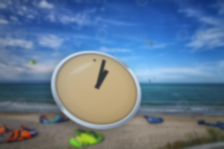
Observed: {"hour": 1, "minute": 3}
